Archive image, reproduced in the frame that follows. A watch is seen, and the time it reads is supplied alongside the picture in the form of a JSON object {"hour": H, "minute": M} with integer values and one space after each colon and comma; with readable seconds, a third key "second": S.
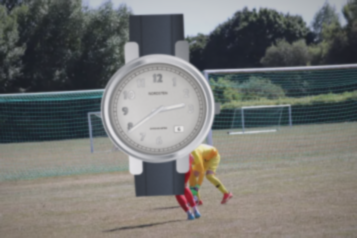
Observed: {"hour": 2, "minute": 39}
